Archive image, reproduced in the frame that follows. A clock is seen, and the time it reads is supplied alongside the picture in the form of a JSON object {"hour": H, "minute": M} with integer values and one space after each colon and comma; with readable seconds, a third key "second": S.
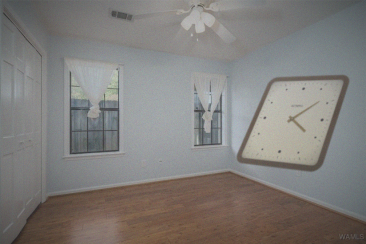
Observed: {"hour": 4, "minute": 8}
